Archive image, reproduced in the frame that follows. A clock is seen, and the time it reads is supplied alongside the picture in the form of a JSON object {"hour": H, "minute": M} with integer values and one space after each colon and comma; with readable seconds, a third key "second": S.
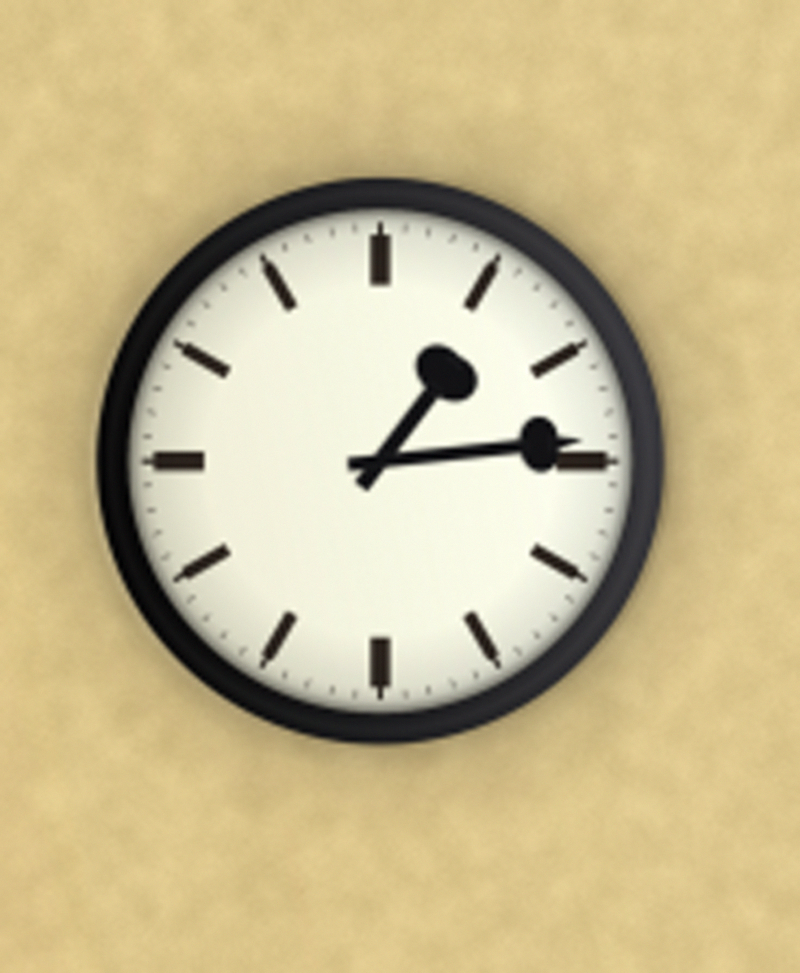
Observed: {"hour": 1, "minute": 14}
